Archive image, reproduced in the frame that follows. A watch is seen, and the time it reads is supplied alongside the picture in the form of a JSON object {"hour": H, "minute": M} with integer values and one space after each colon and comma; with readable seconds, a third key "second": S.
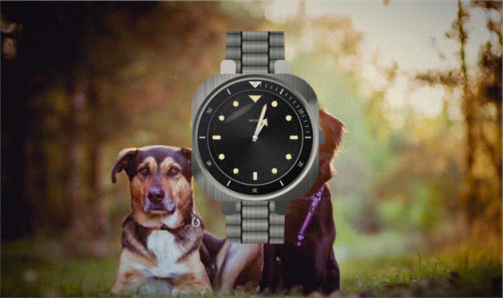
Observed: {"hour": 1, "minute": 3}
